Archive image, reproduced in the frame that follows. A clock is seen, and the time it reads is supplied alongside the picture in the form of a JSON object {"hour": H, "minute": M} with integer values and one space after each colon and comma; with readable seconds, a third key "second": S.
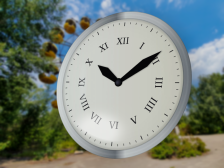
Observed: {"hour": 10, "minute": 9}
